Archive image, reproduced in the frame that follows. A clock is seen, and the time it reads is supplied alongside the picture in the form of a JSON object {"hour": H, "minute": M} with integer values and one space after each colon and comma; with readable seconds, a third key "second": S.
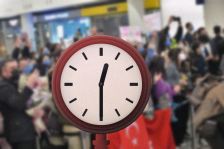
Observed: {"hour": 12, "minute": 30}
